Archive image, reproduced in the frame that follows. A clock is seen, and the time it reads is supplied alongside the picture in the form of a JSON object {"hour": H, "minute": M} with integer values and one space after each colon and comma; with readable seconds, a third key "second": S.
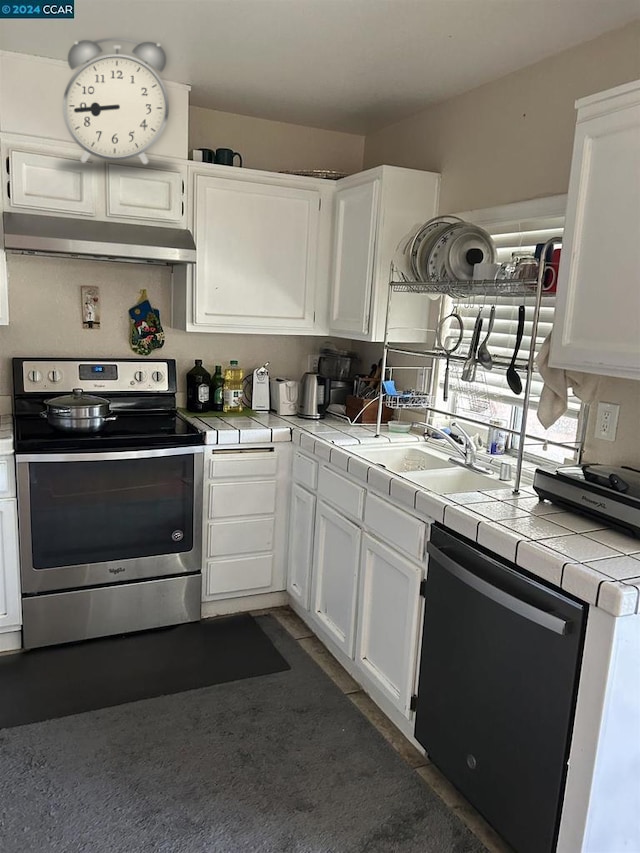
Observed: {"hour": 8, "minute": 44}
